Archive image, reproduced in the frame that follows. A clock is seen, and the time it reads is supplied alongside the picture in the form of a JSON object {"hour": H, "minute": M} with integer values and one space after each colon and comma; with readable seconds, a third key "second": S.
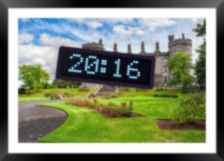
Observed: {"hour": 20, "minute": 16}
